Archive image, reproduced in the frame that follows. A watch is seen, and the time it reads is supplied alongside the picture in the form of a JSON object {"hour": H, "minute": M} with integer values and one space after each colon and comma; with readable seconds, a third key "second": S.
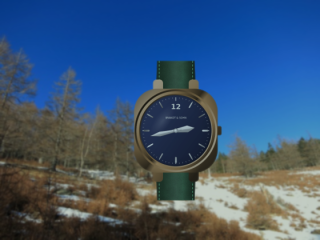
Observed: {"hour": 2, "minute": 43}
